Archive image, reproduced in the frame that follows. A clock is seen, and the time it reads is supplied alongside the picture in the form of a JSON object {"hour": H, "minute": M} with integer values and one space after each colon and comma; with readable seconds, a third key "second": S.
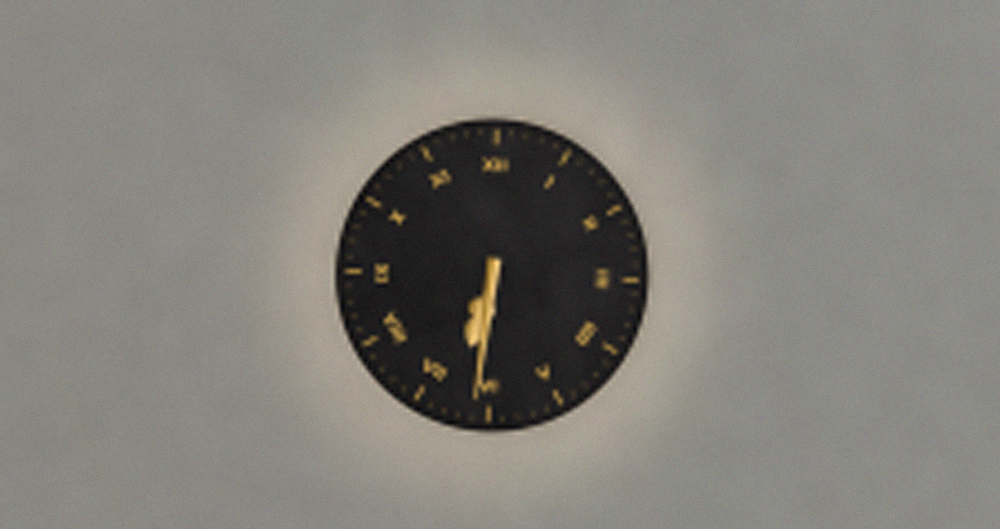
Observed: {"hour": 6, "minute": 31}
